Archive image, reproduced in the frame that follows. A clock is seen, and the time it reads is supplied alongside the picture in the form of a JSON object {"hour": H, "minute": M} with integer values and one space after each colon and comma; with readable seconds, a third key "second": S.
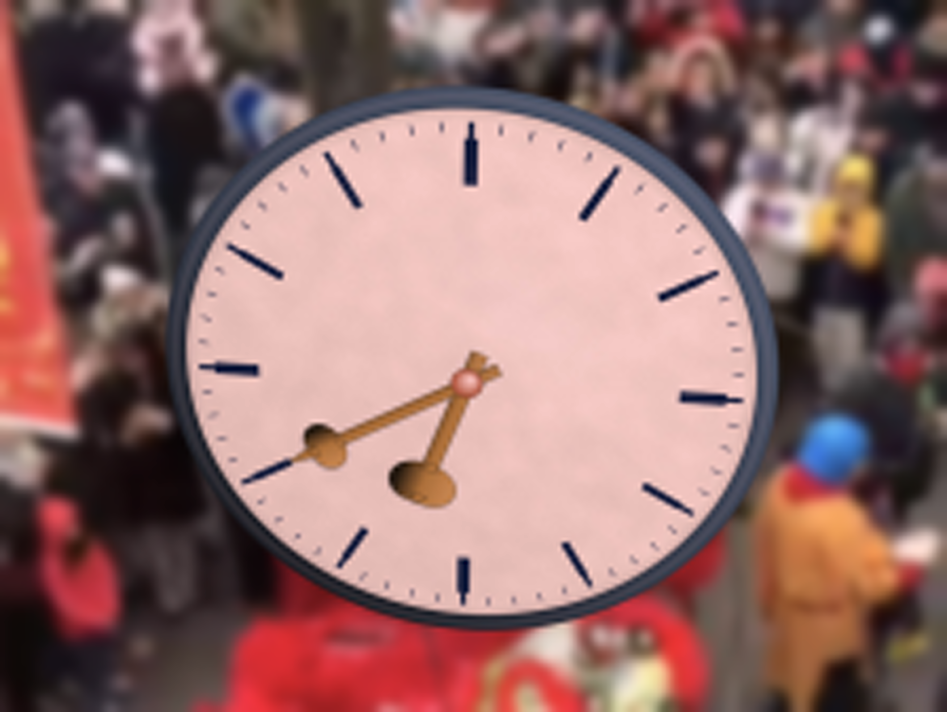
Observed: {"hour": 6, "minute": 40}
